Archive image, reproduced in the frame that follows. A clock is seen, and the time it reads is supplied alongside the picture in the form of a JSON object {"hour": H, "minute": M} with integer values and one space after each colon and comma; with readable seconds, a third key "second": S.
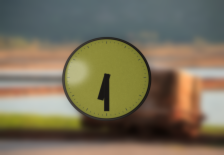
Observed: {"hour": 6, "minute": 30}
